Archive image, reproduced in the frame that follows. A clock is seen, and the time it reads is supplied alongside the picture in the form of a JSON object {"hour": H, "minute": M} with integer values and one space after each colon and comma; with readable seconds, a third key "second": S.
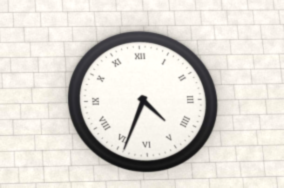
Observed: {"hour": 4, "minute": 34}
